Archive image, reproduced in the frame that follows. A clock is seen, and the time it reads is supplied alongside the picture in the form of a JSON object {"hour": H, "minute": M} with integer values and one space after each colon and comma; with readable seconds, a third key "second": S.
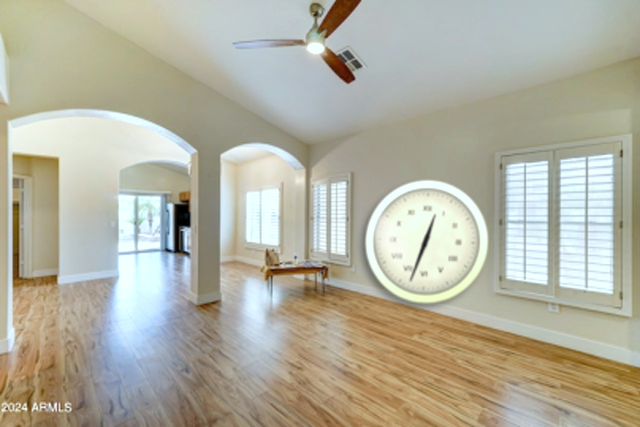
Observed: {"hour": 12, "minute": 33}
